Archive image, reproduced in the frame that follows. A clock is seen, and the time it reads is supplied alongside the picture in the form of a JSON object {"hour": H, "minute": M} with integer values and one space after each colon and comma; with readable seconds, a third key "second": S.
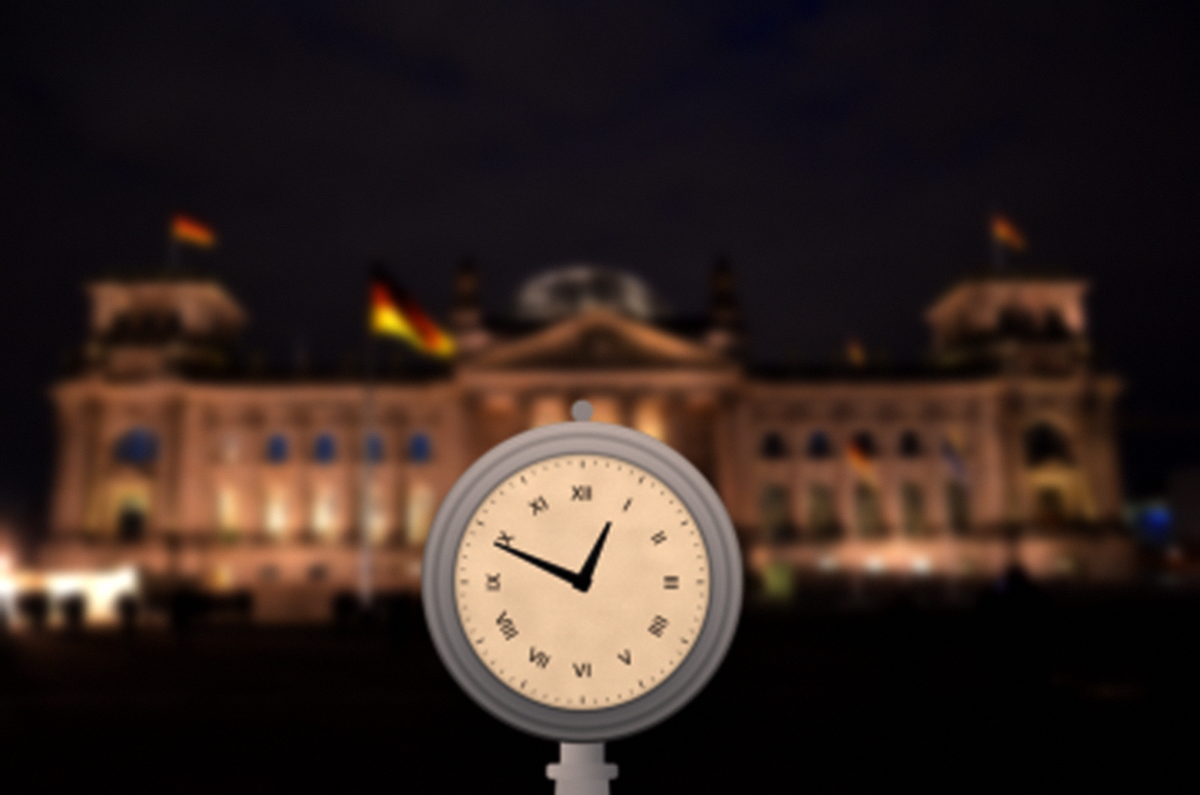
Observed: {"hour": 12, "minute": 49}
